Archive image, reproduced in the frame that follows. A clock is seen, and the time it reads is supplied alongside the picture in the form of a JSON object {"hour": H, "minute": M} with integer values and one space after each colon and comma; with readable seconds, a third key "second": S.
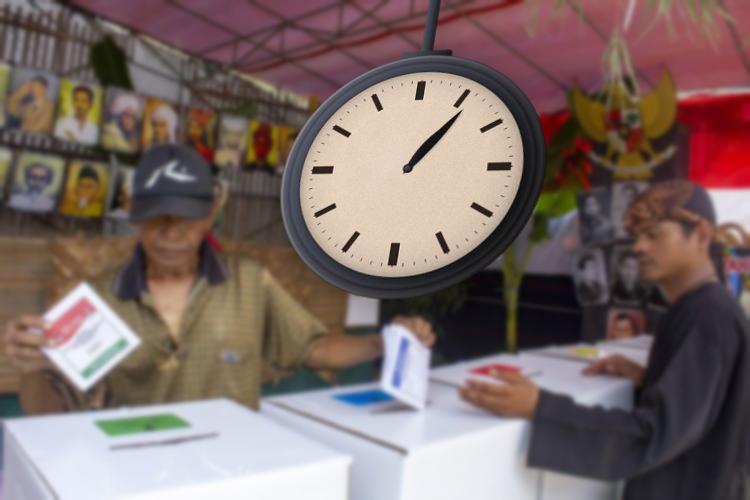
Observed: {"hour": 1, "minute": 6}
